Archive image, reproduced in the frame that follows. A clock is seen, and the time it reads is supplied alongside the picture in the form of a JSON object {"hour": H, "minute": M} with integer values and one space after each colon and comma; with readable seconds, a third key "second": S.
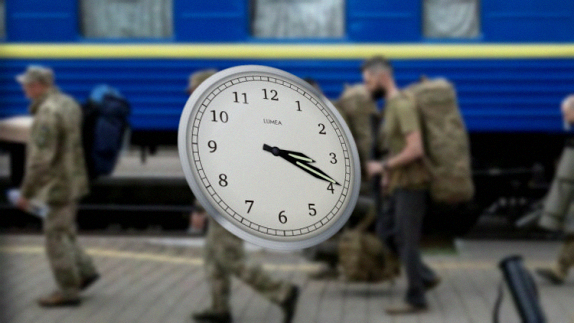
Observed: {"hour": 3, "minute": 19}
